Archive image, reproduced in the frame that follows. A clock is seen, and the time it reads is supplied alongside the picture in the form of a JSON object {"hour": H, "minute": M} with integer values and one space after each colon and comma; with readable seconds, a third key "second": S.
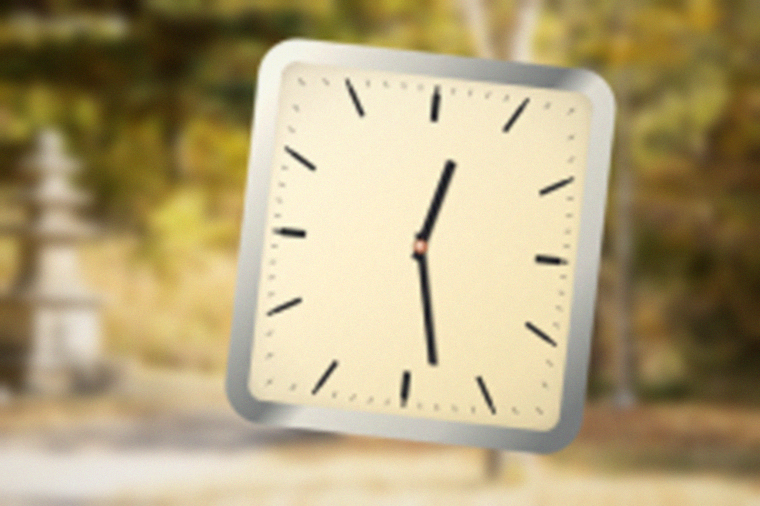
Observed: {"hour": 12, "minute": 28}
